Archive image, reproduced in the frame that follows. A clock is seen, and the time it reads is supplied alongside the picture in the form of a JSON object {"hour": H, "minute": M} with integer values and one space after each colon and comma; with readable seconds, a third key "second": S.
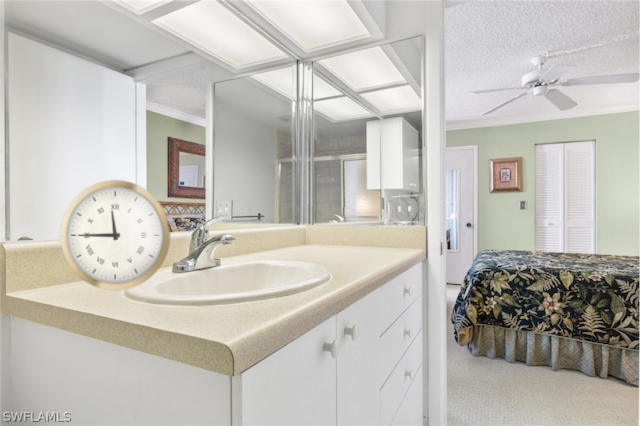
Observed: {"hour": 11, "minute": 45}
